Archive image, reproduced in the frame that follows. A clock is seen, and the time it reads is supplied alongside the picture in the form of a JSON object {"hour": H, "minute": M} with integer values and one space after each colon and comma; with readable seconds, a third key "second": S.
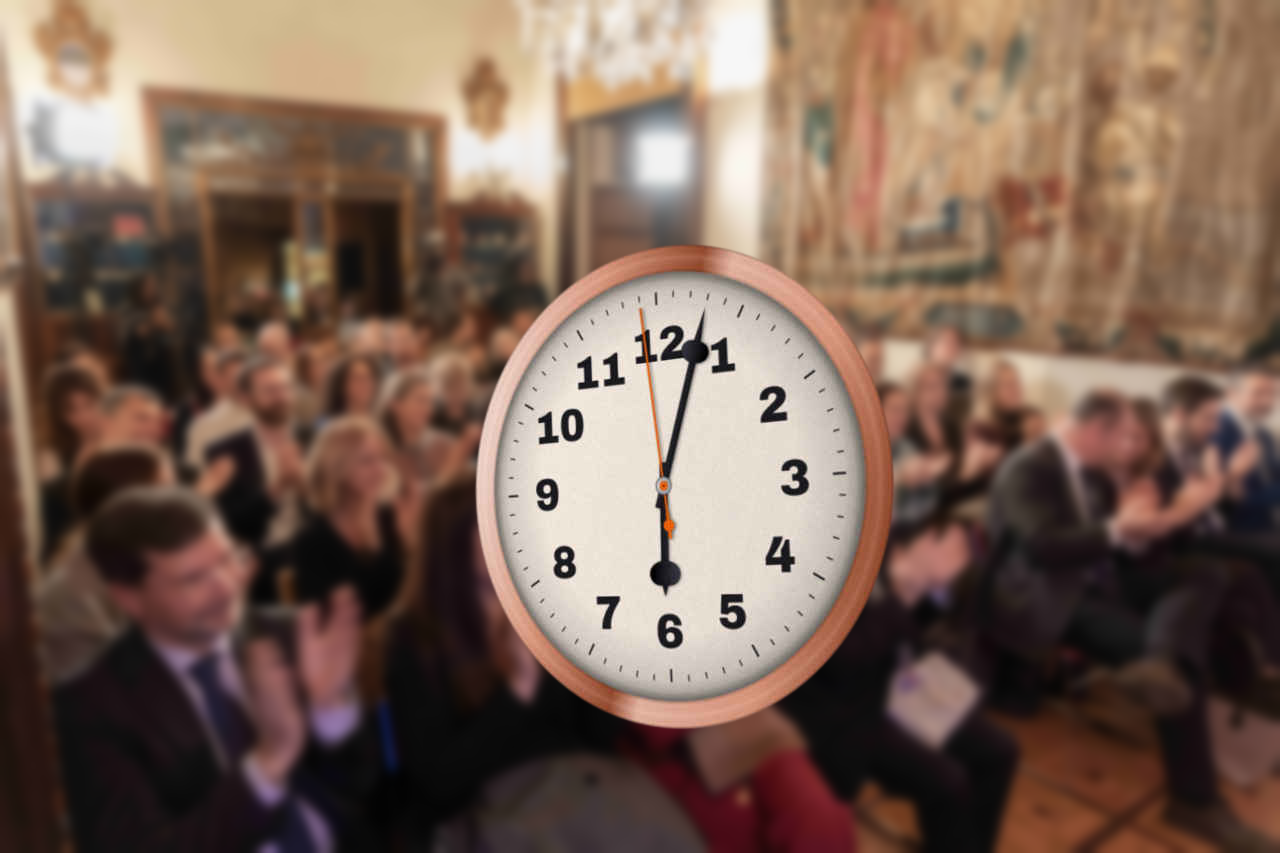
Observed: {"hour": 6, "minute": 2, "second": 59}
